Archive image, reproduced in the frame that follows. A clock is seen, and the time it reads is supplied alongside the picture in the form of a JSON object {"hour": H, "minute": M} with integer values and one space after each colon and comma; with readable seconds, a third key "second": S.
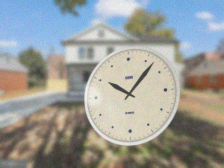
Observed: {"hour": 10, "minute": 7}
